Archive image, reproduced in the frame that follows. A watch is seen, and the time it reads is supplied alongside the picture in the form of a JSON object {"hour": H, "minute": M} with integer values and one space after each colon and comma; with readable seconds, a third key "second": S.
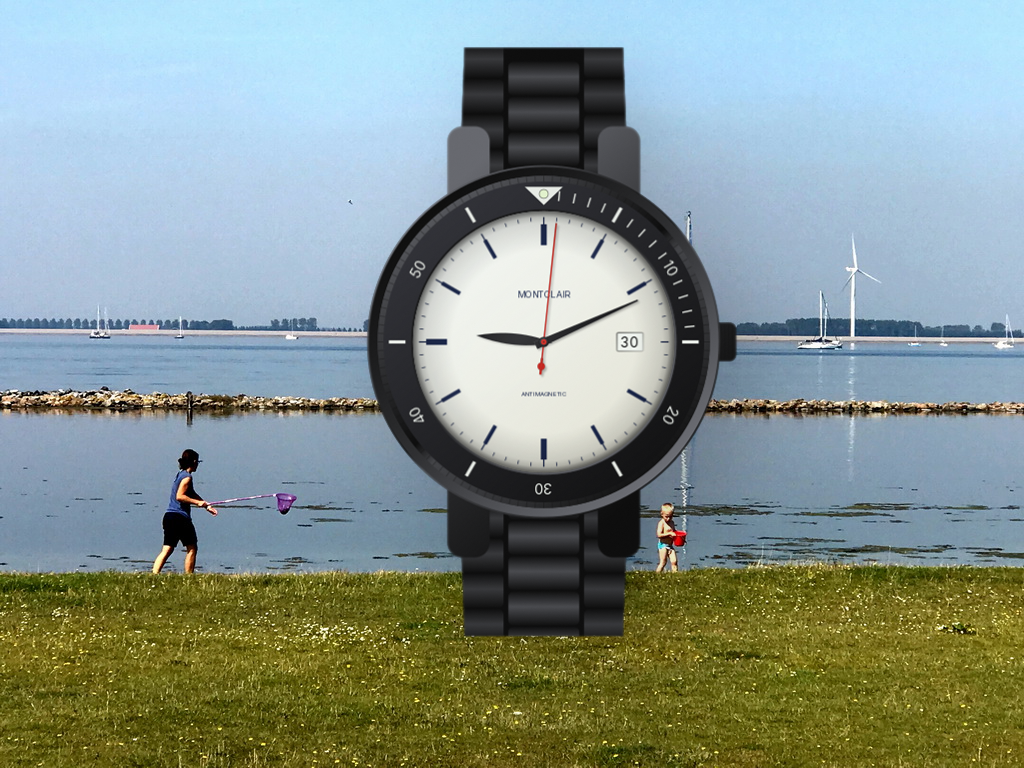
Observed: {"hour": 9, "minute": 11, "second": 1}
